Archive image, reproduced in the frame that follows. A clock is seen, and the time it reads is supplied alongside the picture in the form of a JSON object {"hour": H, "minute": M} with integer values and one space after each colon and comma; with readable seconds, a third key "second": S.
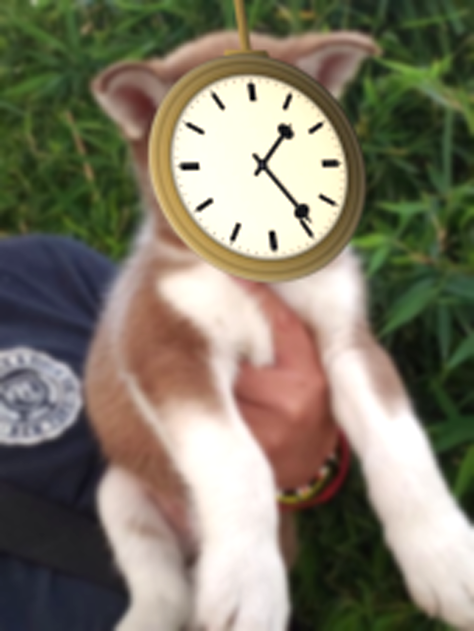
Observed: {"hour": 1, "minute": 24}
